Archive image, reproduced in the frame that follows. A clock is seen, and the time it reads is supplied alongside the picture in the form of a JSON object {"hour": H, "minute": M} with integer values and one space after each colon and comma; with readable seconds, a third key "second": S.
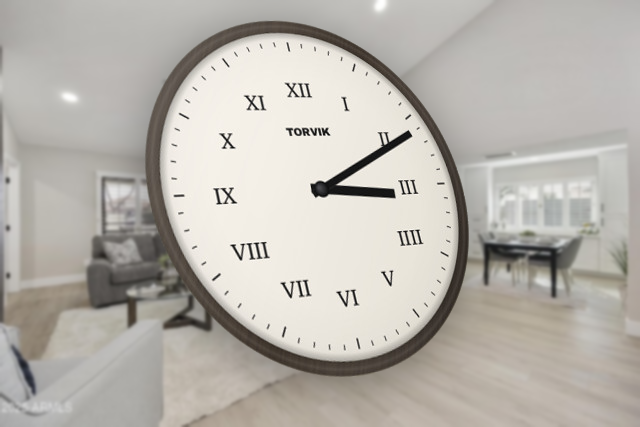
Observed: {"hour": 3, "minute": 11}
